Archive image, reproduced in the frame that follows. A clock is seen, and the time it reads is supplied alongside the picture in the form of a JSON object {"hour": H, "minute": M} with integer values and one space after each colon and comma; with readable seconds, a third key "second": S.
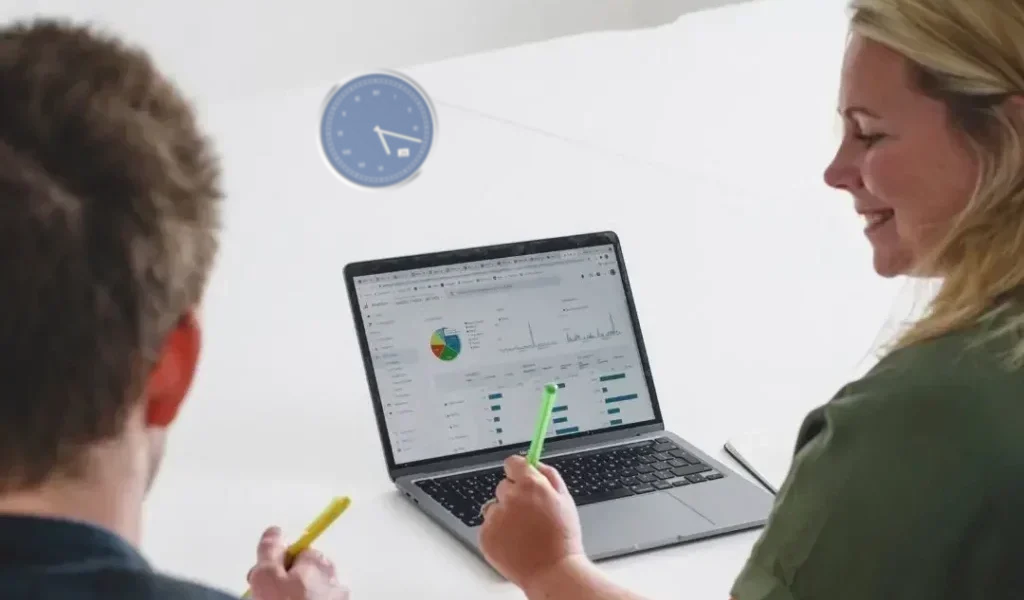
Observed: {"hour": 5, "minute": 18}
